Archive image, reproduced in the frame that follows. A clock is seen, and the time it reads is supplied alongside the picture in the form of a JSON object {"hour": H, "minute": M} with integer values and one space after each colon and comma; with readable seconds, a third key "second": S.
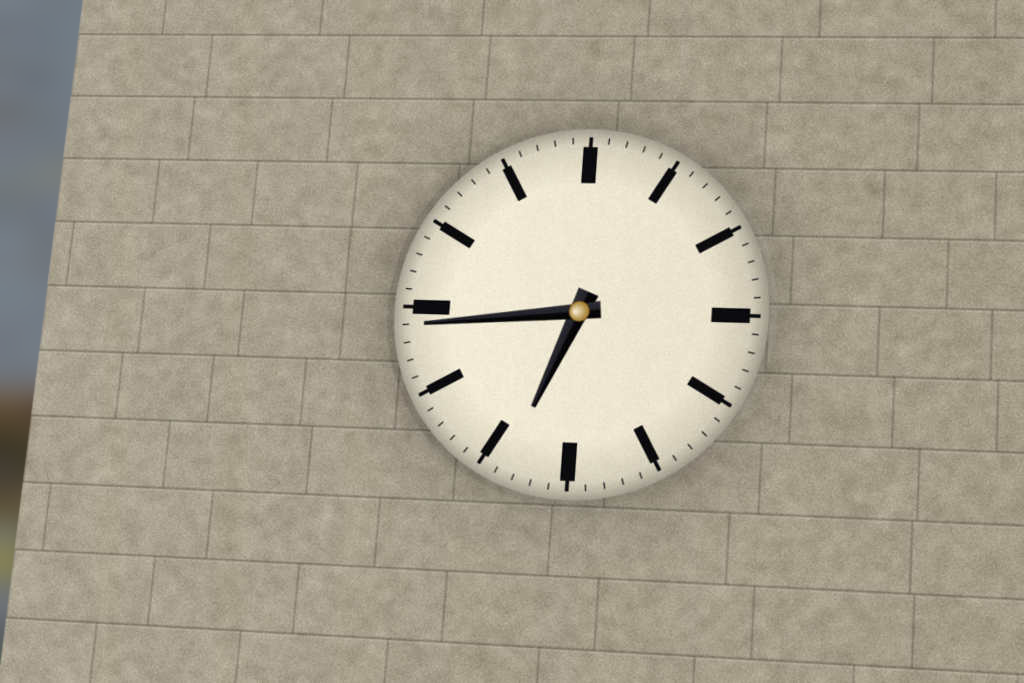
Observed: {"hour": 6, "minute": 44}
